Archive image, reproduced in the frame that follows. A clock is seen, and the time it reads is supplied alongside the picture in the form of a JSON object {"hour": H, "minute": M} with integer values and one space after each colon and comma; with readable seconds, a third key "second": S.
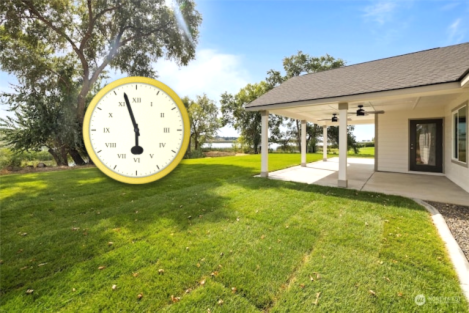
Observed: {"hour": 5, "minute": 57}
